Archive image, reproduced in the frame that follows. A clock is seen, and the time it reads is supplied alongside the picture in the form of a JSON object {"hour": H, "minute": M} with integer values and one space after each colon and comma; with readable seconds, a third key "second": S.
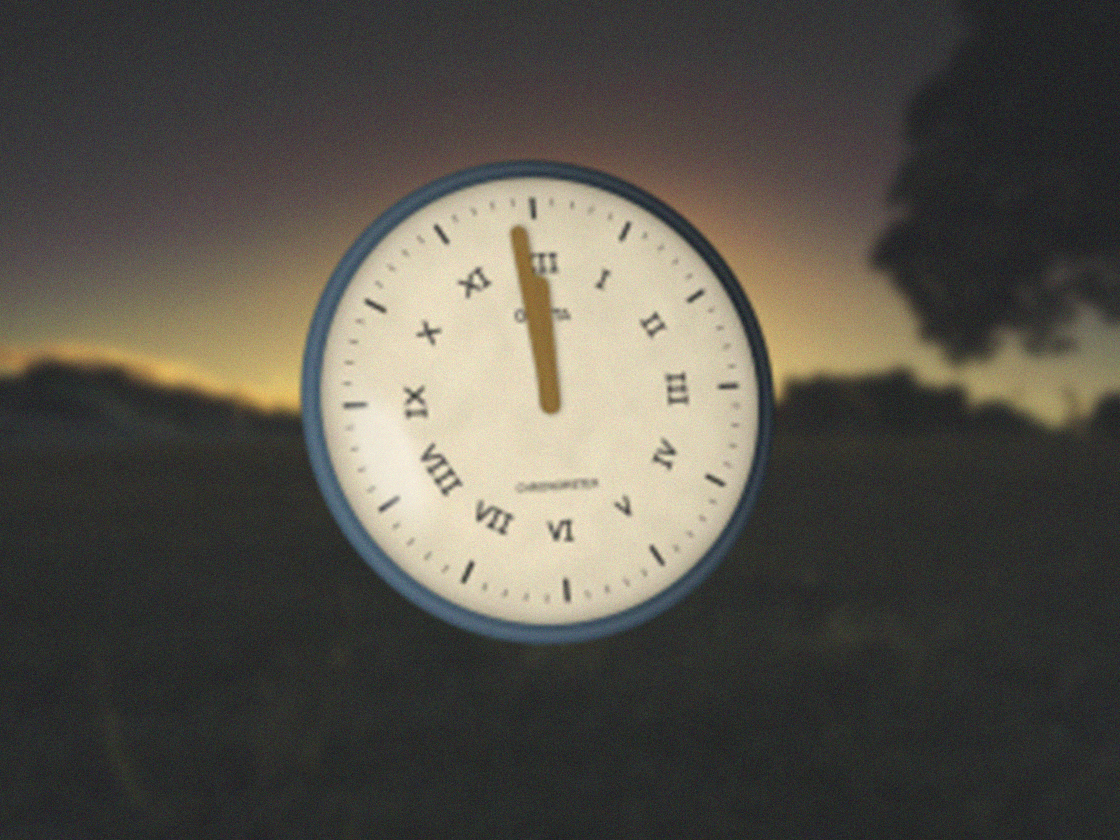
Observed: {"hour": 11, "minute": 59}
